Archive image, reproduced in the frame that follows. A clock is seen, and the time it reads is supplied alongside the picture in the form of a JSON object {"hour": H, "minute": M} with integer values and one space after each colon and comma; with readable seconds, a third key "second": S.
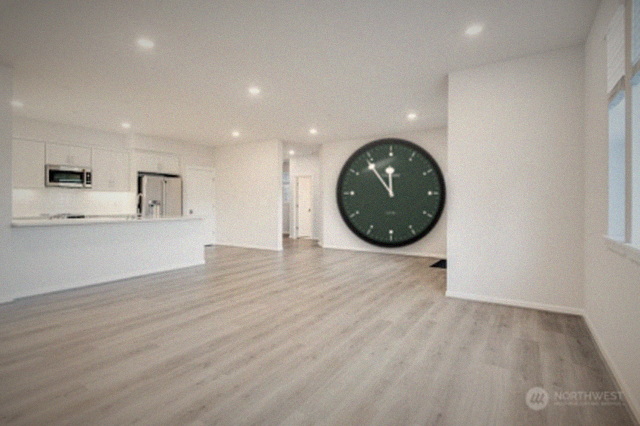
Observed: {"hour": 11, "minute": 54}
